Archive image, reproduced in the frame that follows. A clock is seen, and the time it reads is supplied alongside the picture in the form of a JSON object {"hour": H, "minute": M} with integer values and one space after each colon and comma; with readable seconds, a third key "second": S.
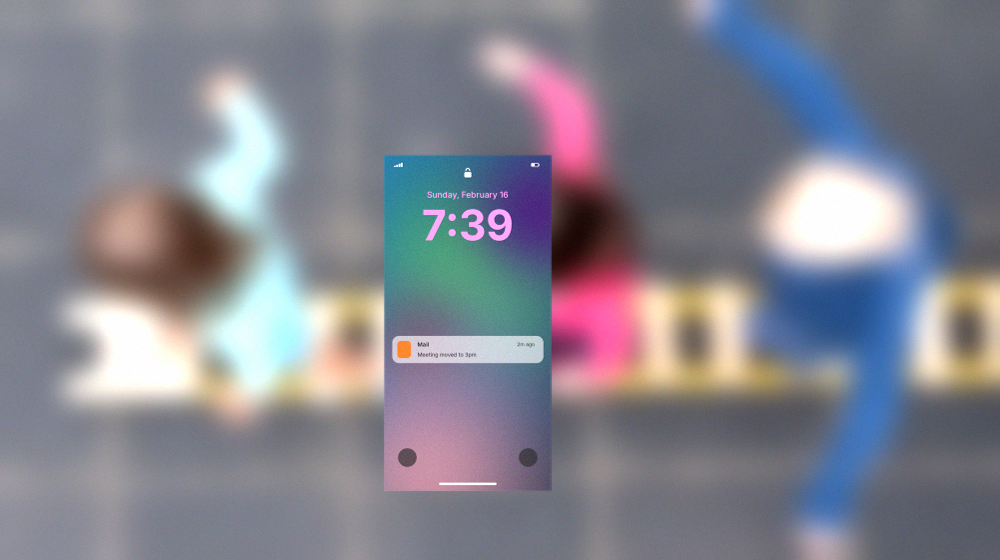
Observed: {"hour": 7, "minute": 39}
